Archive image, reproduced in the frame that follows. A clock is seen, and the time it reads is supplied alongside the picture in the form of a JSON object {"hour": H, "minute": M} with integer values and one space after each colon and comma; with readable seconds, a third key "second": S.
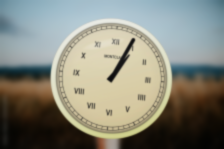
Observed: {"hour": 1, "minute": 4}
